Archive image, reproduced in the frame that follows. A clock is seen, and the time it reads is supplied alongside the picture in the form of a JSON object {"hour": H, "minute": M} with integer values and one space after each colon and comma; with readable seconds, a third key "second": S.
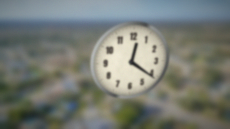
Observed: {"hour": 12, "minute": 21}
